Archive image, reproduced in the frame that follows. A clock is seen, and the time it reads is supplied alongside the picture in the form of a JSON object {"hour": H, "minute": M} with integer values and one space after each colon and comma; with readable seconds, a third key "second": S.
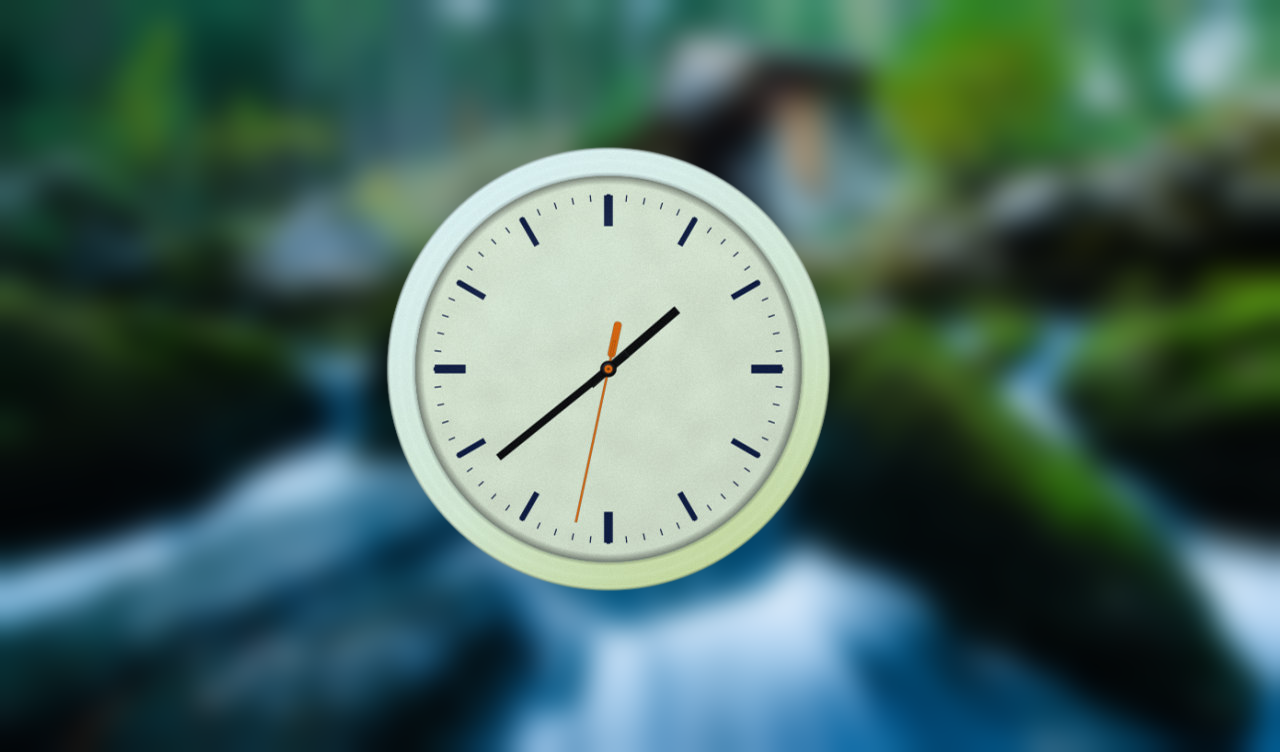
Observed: {"hour": 1, "minute": 38, "second": 32}
